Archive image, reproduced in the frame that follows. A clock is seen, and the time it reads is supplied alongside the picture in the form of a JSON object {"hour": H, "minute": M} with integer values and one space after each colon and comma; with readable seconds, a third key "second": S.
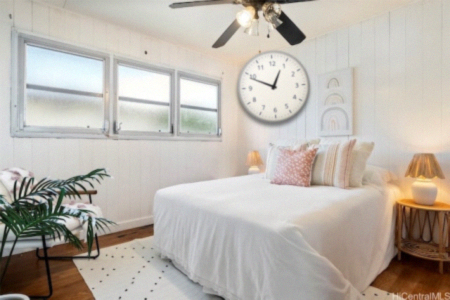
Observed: {"hour": 12, "minute": 49}
